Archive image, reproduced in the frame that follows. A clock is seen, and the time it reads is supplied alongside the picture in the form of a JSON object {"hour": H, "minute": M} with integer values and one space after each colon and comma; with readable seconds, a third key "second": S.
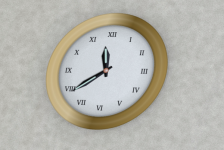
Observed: {"hour": 11, "minute": 39}
